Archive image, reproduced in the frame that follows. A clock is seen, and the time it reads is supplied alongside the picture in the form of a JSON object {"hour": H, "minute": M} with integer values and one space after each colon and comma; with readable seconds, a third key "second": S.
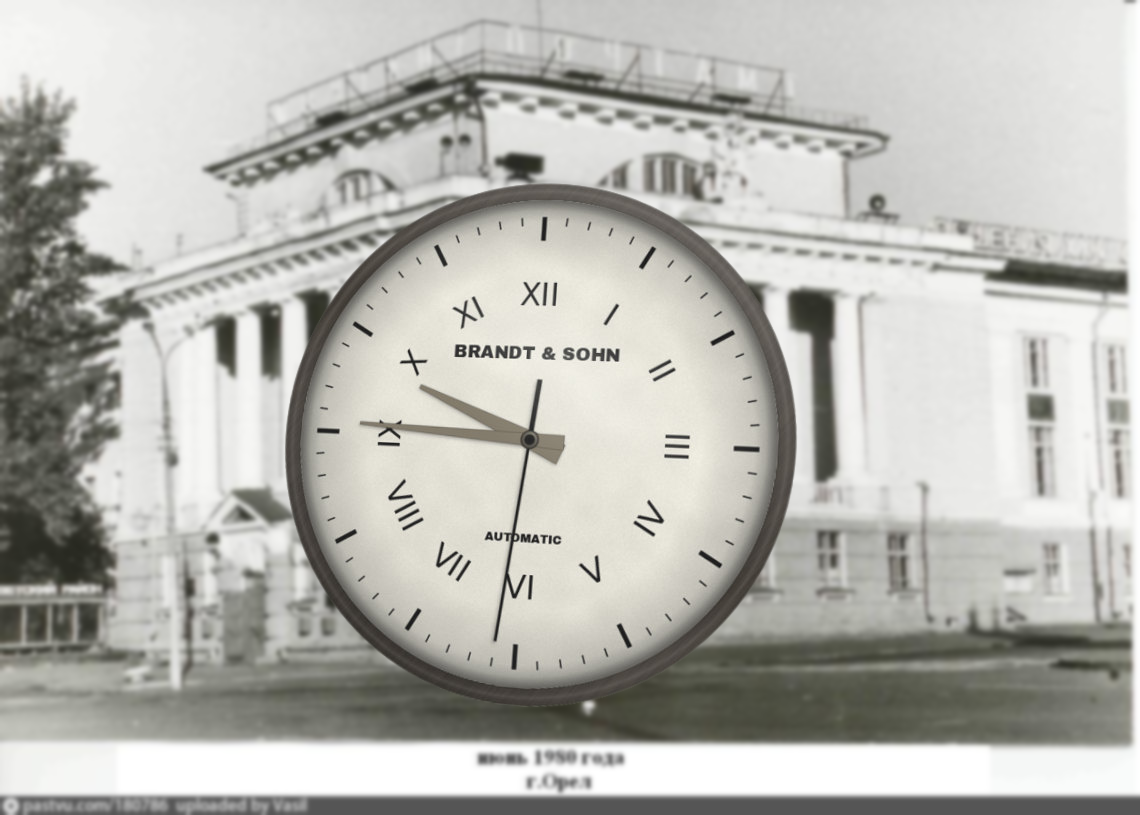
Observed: {"hour": 9, "minute": 45, "second": 31}
